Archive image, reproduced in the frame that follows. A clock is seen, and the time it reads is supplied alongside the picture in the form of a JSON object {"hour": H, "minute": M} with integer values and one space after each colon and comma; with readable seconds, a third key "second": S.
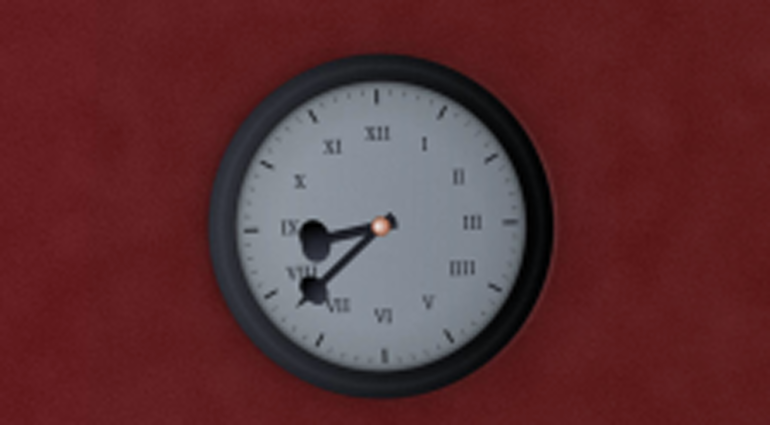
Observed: {"hour": 8, "minute": 38}
